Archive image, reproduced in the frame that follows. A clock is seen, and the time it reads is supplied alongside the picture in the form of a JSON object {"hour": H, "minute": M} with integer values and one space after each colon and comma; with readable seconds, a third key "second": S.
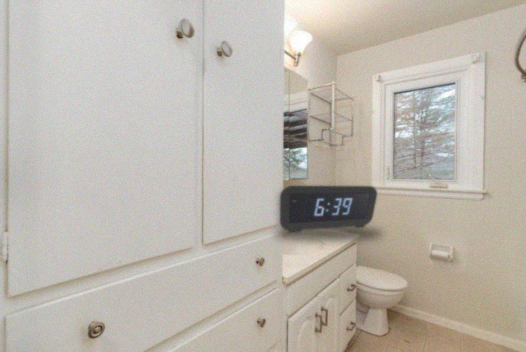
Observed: {"hour": 6, "minute": 39}
